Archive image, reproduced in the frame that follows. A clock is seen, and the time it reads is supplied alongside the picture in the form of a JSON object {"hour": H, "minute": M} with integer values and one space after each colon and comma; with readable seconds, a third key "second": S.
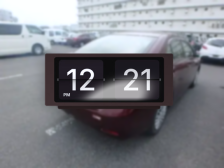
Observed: {"hour": 12, "minute": 21}
